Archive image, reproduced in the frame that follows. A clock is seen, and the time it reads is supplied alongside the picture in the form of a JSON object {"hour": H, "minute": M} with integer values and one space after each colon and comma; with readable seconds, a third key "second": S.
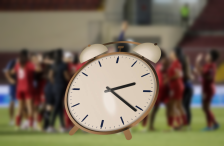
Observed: {"hour": 2, "minute": 21}
